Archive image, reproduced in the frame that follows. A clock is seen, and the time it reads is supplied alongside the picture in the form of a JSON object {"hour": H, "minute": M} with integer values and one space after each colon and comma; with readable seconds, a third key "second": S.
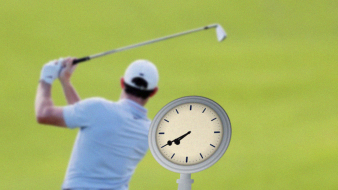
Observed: {"hour": 7, "minute": 40}
